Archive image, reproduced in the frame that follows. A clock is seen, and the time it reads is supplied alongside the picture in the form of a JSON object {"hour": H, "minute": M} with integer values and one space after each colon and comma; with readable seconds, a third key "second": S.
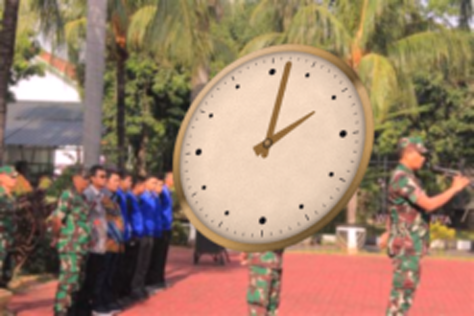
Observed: {"hour": 2, "minute": 2}
